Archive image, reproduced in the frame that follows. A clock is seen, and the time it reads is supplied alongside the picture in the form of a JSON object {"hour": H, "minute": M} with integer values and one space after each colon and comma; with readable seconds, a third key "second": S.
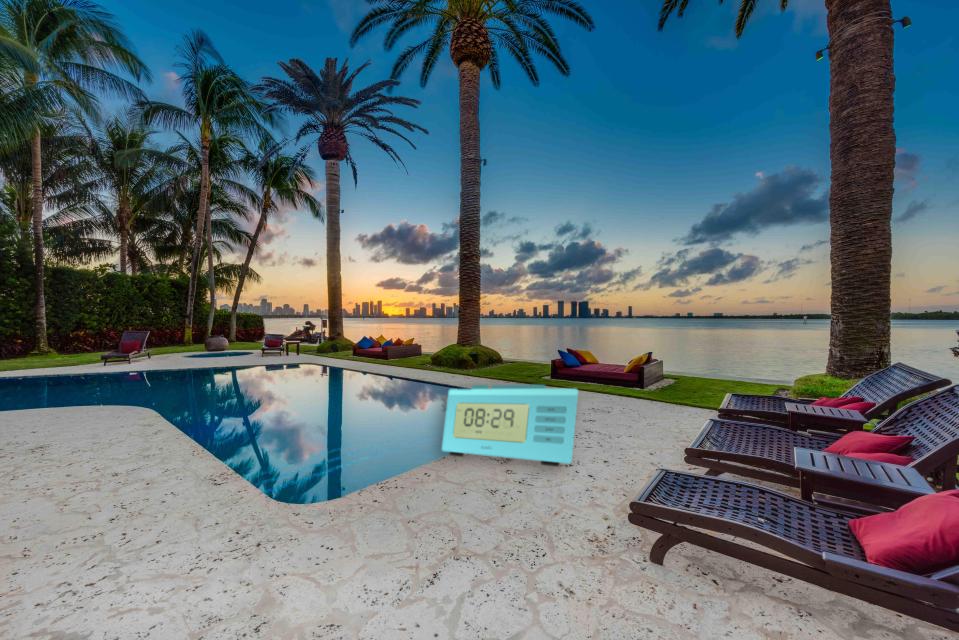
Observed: {"hour": 8, "minute": 29}
